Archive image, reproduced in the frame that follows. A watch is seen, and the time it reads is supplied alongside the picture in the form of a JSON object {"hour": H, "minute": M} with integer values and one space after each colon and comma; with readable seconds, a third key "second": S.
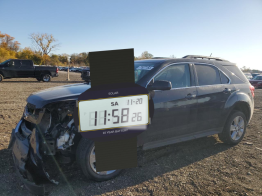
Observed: {"hour": 11, "minute": 58, "second": 26}
